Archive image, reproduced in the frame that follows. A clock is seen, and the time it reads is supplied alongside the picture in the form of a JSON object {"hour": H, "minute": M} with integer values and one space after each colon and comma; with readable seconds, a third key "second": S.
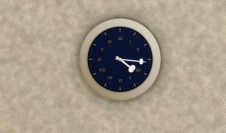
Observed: {"hour": 4, "minute": 16}
